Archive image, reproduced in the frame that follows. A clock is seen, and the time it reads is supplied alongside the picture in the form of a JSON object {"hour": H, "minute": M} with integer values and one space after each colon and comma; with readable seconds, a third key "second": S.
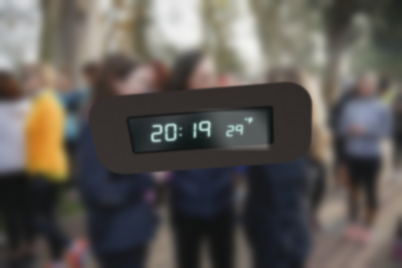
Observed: {"hour": 20, "minute": 19}
